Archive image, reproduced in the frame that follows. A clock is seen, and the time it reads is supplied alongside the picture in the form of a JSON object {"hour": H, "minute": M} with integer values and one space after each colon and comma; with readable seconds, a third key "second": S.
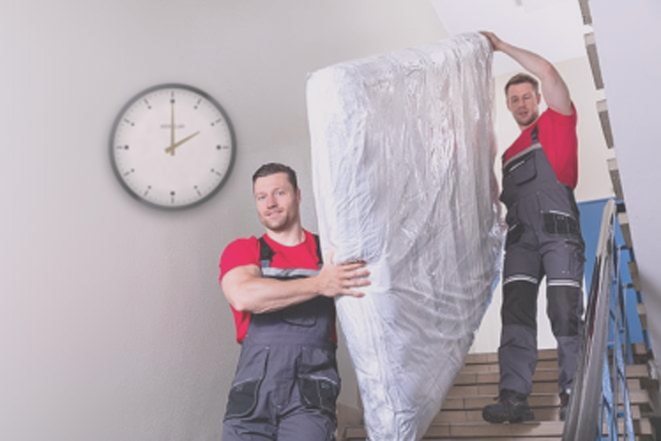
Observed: {"hour": 2, "minute": 0}
